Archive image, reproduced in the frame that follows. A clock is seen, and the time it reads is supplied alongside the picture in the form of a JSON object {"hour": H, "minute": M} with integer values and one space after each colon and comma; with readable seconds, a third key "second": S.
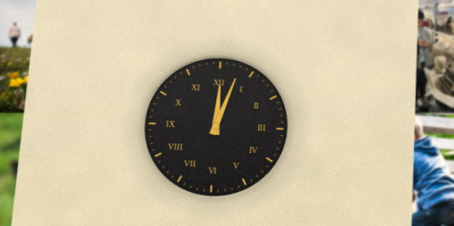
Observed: {"hour": 12, "minute": 3}
